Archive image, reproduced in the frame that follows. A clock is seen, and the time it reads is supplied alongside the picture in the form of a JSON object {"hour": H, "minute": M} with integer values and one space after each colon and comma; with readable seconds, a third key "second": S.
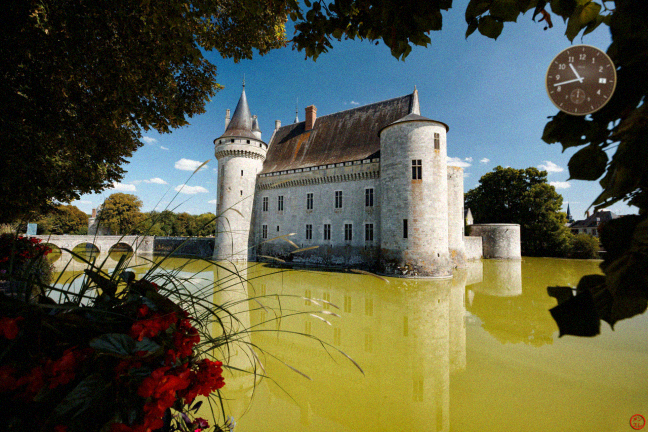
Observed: {"hour": 10, "minute": 42}
